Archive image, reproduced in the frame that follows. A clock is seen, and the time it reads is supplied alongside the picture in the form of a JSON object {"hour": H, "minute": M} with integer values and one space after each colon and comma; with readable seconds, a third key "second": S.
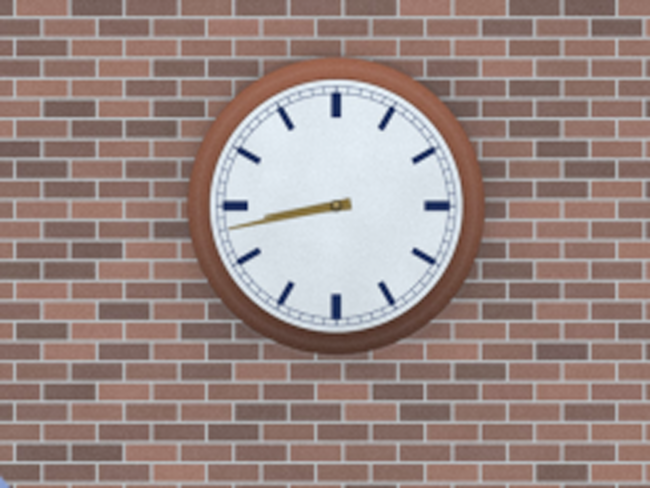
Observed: {"hour": 8, "minute": 43}
